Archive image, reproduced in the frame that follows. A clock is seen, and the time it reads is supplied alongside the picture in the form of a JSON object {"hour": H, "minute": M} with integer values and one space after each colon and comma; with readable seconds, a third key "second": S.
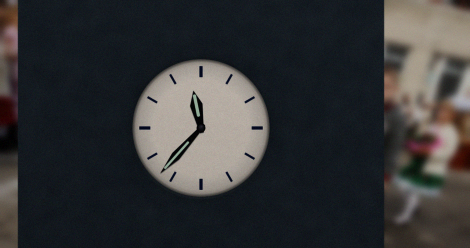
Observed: {"hour": 11, "minute": 37}
